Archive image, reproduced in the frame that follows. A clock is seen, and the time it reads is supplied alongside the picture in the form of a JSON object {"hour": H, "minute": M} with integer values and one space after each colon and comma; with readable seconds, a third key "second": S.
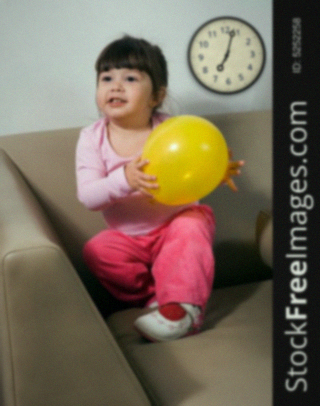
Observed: {"hour": 7, "minute": 3}
